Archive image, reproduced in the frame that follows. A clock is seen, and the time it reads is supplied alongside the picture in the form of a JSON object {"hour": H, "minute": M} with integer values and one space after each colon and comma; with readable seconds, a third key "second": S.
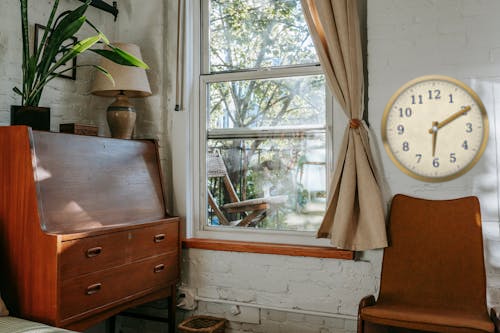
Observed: {"hour": 6, "minute": 10}
